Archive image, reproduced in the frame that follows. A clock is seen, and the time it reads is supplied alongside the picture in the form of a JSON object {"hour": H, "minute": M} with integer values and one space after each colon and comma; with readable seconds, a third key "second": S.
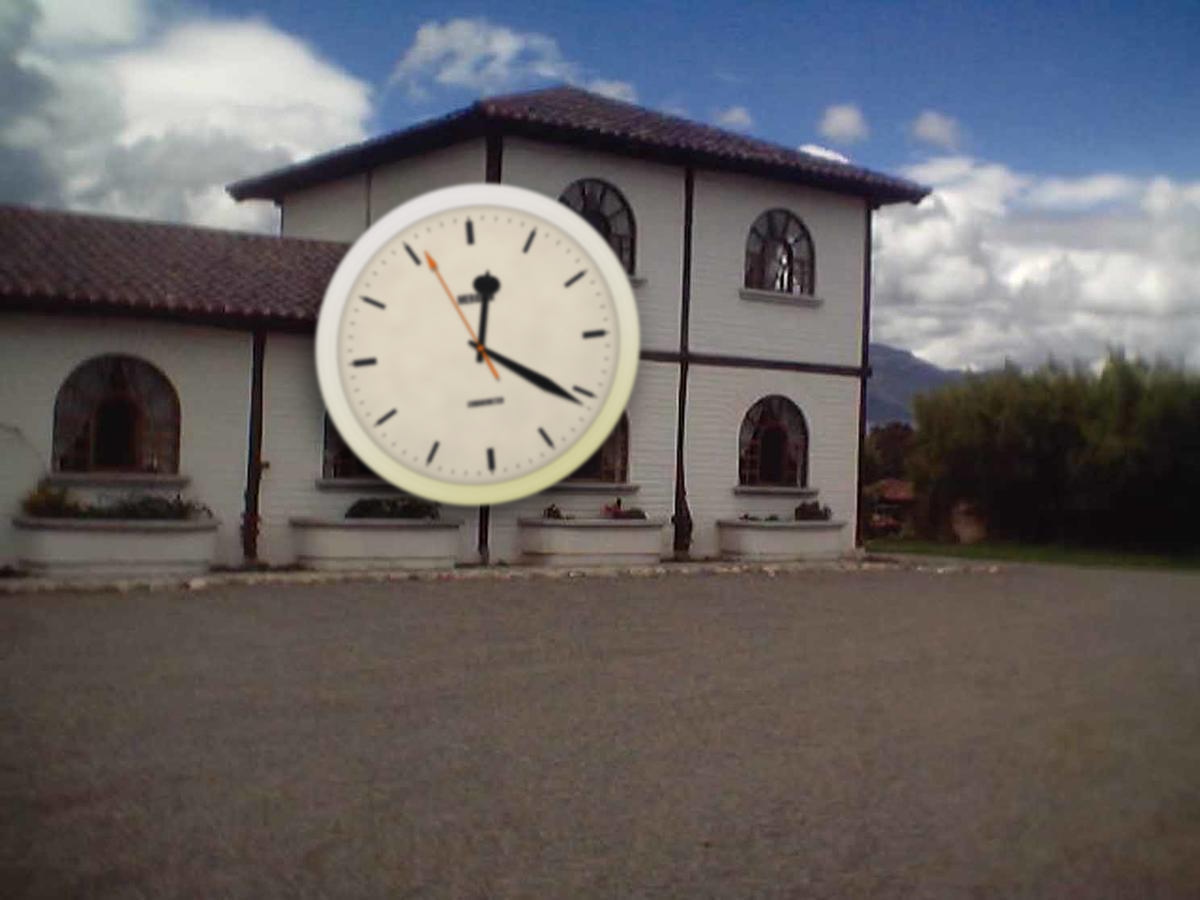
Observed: {"hour": 12, "minute": 20, "second": 56}
